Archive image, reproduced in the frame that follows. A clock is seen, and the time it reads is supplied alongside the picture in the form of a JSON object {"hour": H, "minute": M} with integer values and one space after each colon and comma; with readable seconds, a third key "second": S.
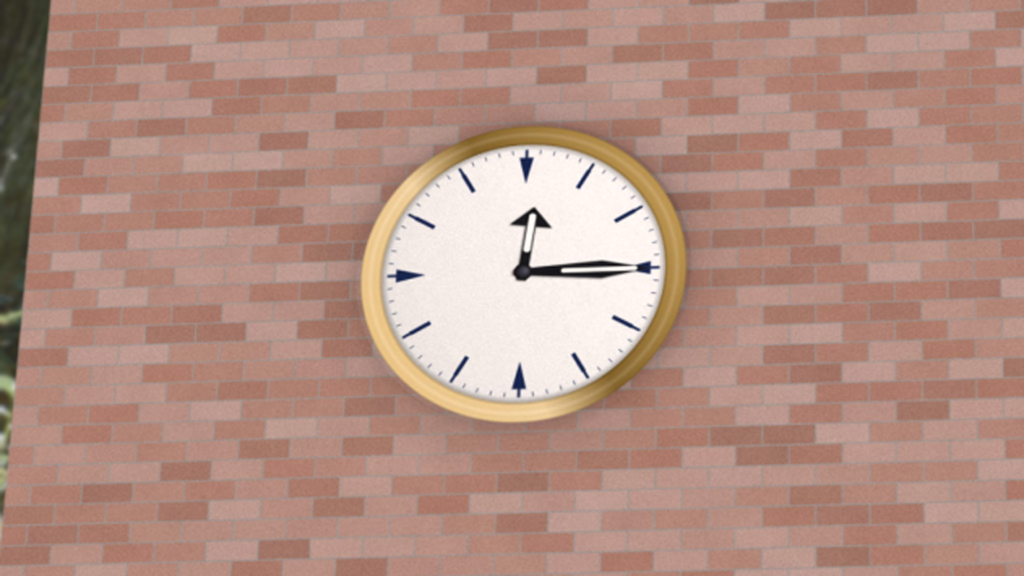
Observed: {"hour": 12, "minute": 15}
